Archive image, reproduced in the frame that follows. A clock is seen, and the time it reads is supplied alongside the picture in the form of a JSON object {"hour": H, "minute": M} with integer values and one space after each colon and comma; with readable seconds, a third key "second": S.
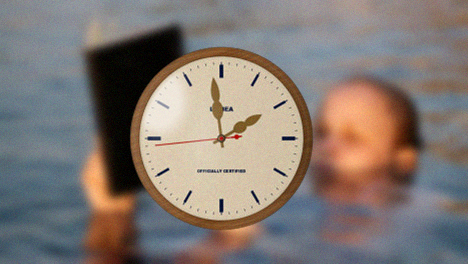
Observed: {"hour": 1, "minute": 58, "second": 44}
